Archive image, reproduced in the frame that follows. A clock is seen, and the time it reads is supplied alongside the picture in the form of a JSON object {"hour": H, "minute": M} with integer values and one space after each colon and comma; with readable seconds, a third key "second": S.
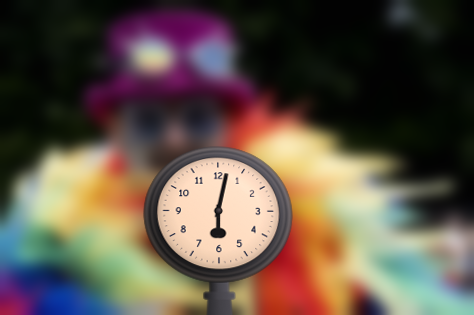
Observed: {"hour": 6, "minute": 2}
